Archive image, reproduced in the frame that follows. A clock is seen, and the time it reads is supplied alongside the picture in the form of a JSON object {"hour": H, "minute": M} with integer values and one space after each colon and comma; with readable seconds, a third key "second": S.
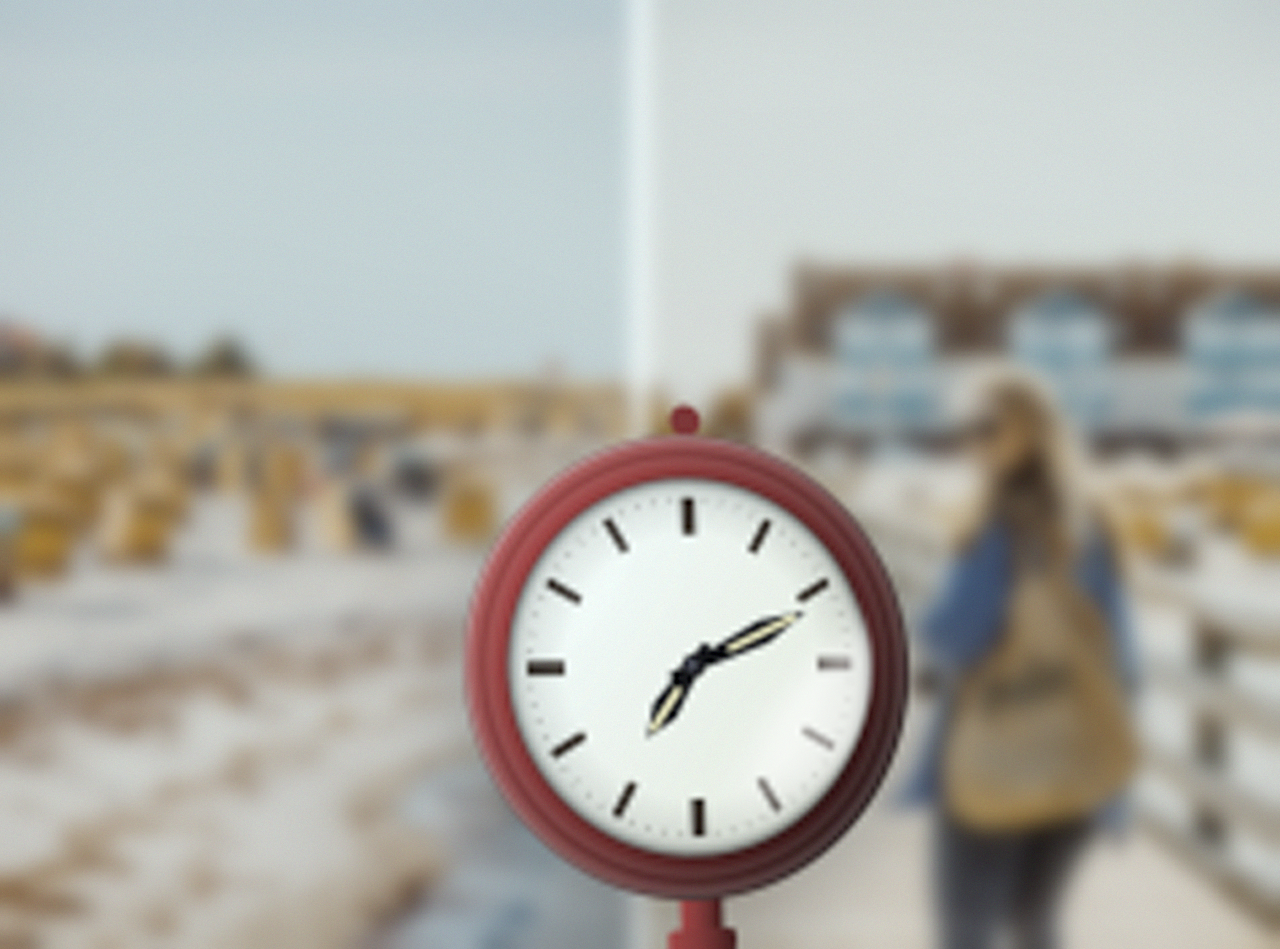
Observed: {"hour": 7, "minute": 11}
